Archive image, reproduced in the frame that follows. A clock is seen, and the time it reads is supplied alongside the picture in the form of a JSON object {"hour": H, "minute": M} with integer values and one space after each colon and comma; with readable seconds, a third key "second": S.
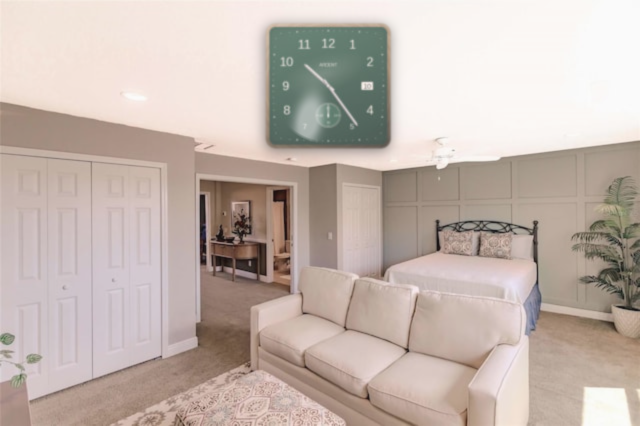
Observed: {"hour": 10, "minute": 24}
